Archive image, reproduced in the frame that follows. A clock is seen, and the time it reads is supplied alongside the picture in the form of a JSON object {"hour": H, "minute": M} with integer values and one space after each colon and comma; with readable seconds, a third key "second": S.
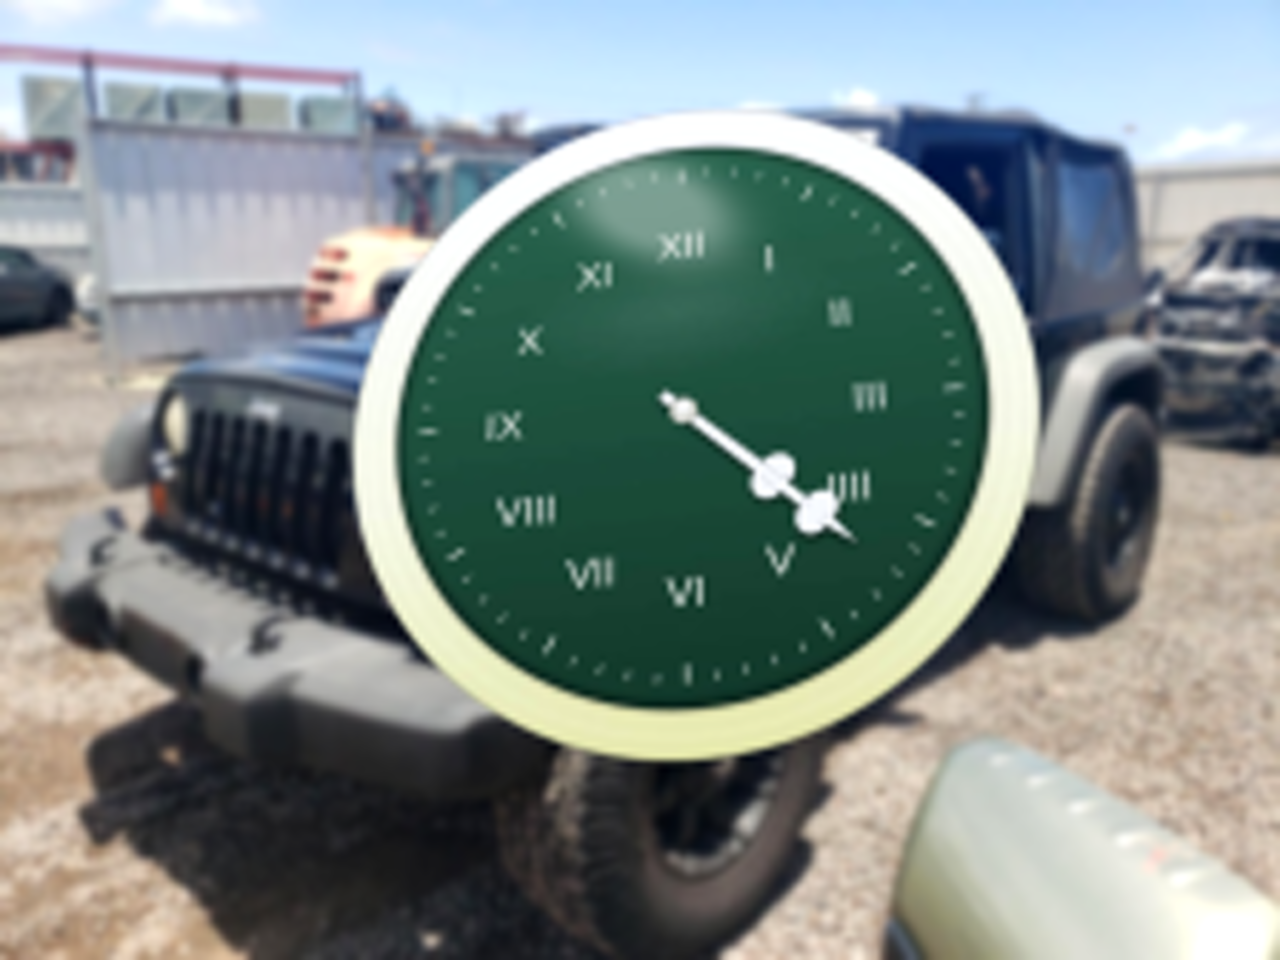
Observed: {"hour": 4, "minute": 22}
